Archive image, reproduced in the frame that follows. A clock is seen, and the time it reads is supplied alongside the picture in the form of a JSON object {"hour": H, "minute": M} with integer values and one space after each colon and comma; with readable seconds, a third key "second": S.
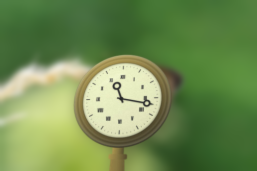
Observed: {"hour": 11, "minute": 17}
